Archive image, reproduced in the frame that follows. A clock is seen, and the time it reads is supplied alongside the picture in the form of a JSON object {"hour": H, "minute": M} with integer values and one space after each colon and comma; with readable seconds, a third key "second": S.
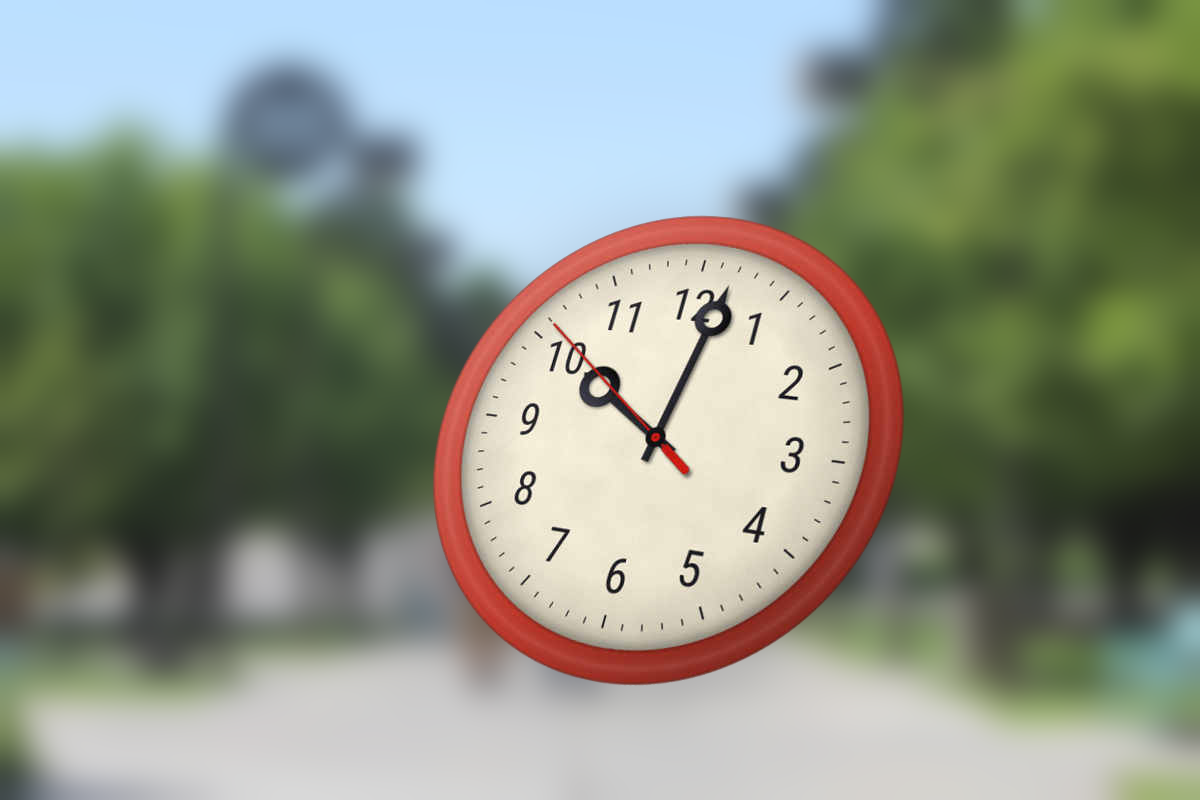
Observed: {"hour": 10, "minute": 1, "second": 51}
